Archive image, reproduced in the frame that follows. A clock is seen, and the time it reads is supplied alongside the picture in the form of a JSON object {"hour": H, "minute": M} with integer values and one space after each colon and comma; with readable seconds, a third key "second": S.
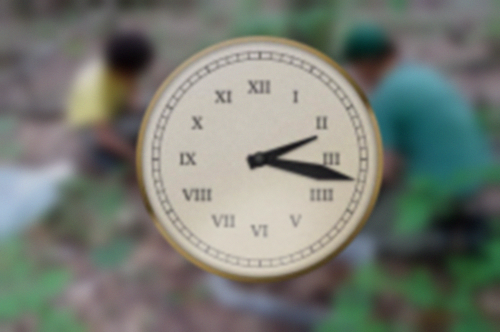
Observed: {"hour": 2, "minute": 17}
